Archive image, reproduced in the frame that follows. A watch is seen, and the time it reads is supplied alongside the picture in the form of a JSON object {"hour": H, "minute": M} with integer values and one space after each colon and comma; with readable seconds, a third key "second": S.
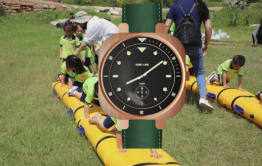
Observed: {"hour": 8, "minute": 9}
